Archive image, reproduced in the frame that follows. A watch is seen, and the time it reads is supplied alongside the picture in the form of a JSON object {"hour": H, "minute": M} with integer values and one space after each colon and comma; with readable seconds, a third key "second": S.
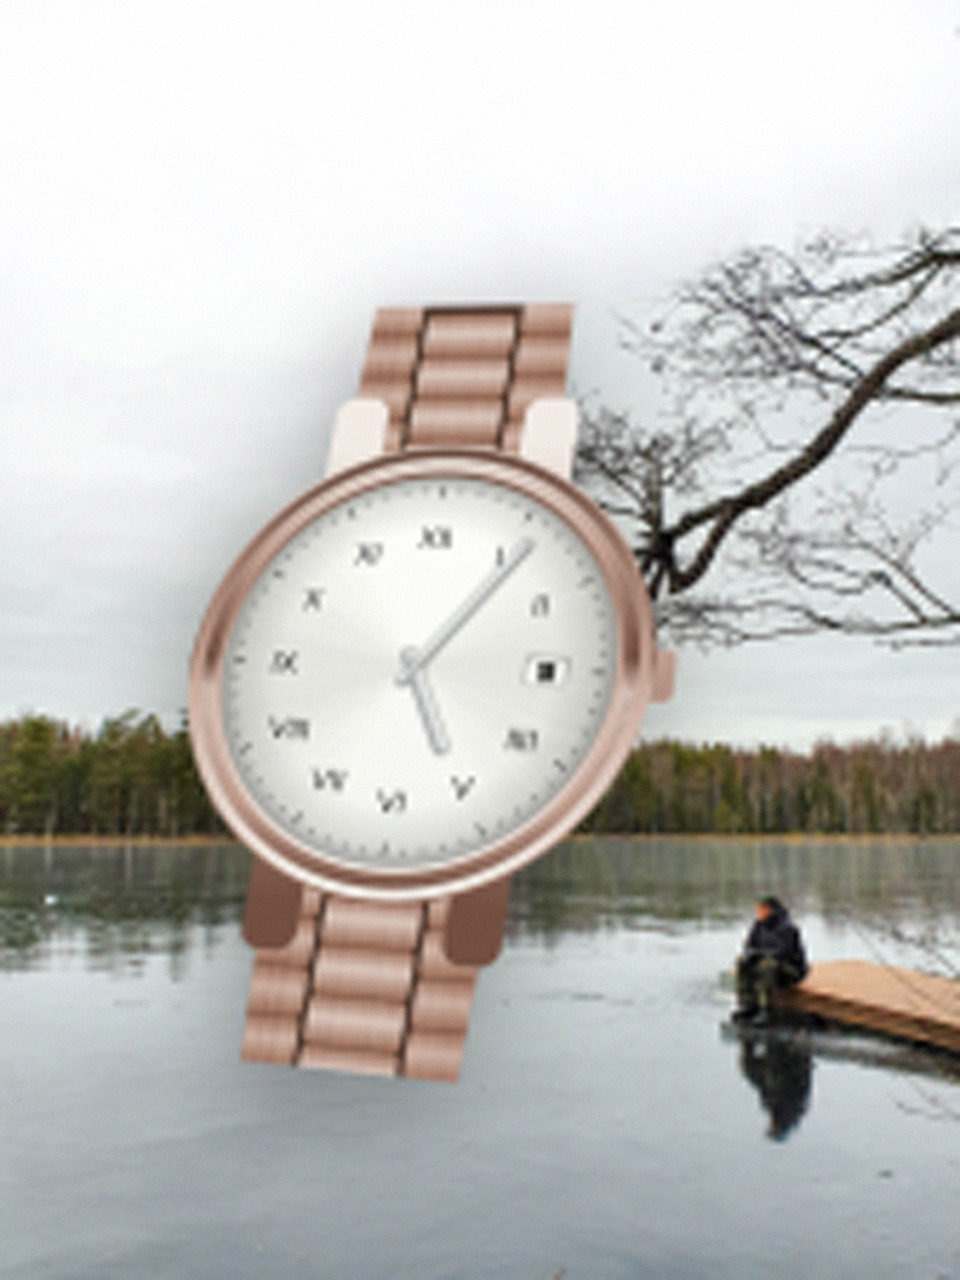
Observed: {"hour": 5, "minute": 6}
